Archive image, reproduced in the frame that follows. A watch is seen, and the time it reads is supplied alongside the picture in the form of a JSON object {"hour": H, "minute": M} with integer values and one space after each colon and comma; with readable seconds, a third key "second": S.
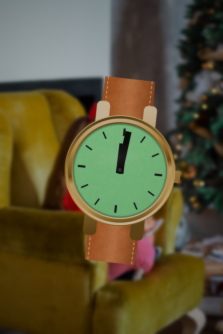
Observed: {"hour": 12, "minute": 1}
